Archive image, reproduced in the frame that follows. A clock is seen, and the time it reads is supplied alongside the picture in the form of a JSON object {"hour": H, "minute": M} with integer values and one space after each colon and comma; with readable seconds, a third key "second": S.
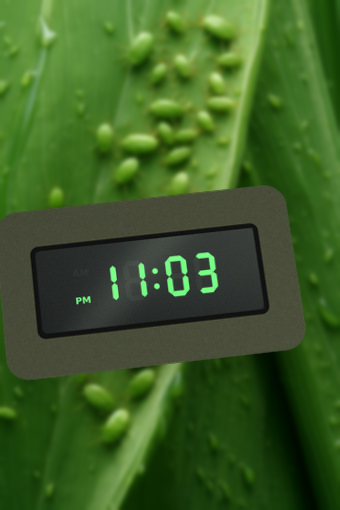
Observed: {"hour": 11, "minute": 3}
